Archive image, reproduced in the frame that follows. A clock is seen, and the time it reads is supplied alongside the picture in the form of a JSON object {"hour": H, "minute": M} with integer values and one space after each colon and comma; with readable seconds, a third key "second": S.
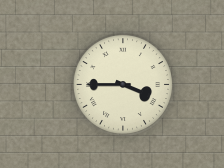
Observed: {"hour": 3, "minute": 45}
